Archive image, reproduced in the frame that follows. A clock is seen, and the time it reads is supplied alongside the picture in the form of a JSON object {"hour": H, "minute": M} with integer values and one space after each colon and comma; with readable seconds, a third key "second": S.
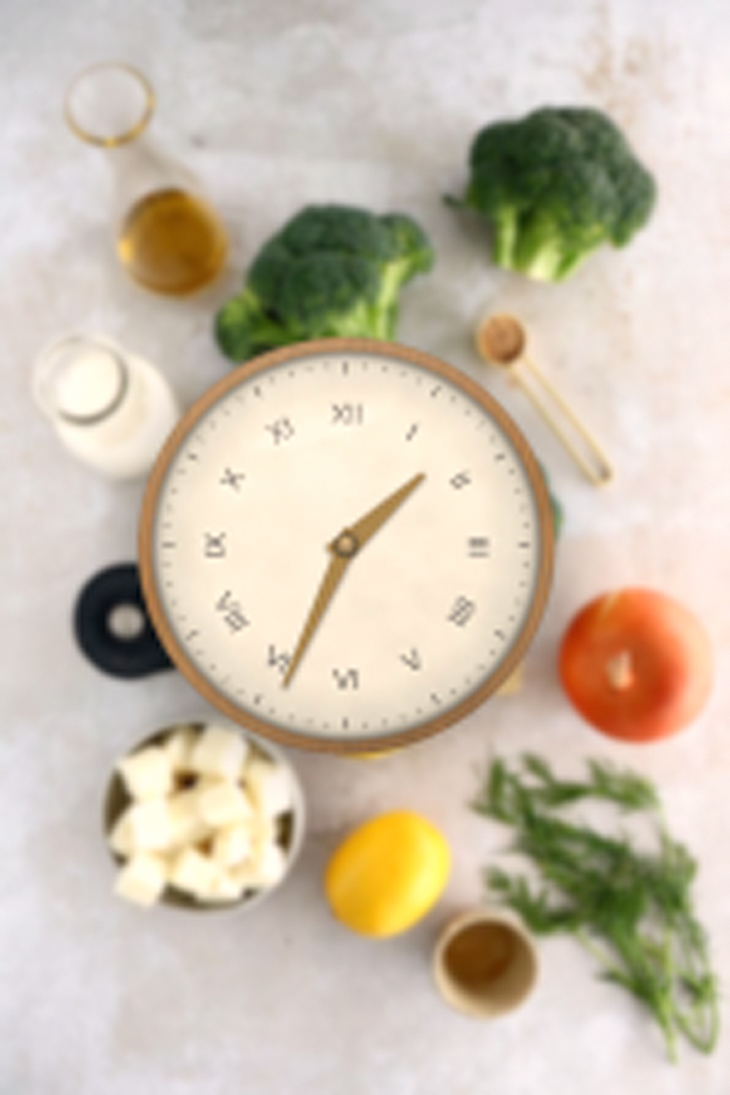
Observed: {"hour": 1, "minute": 34}
